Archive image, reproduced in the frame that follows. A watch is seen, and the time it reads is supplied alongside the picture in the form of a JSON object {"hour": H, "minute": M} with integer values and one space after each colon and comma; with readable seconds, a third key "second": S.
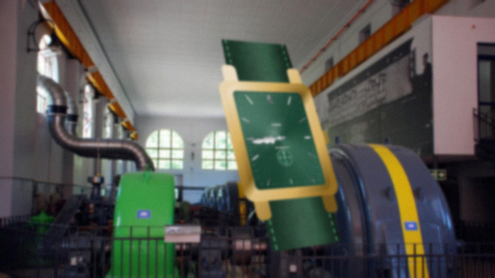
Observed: {"hour": 8, "minute": 44}
